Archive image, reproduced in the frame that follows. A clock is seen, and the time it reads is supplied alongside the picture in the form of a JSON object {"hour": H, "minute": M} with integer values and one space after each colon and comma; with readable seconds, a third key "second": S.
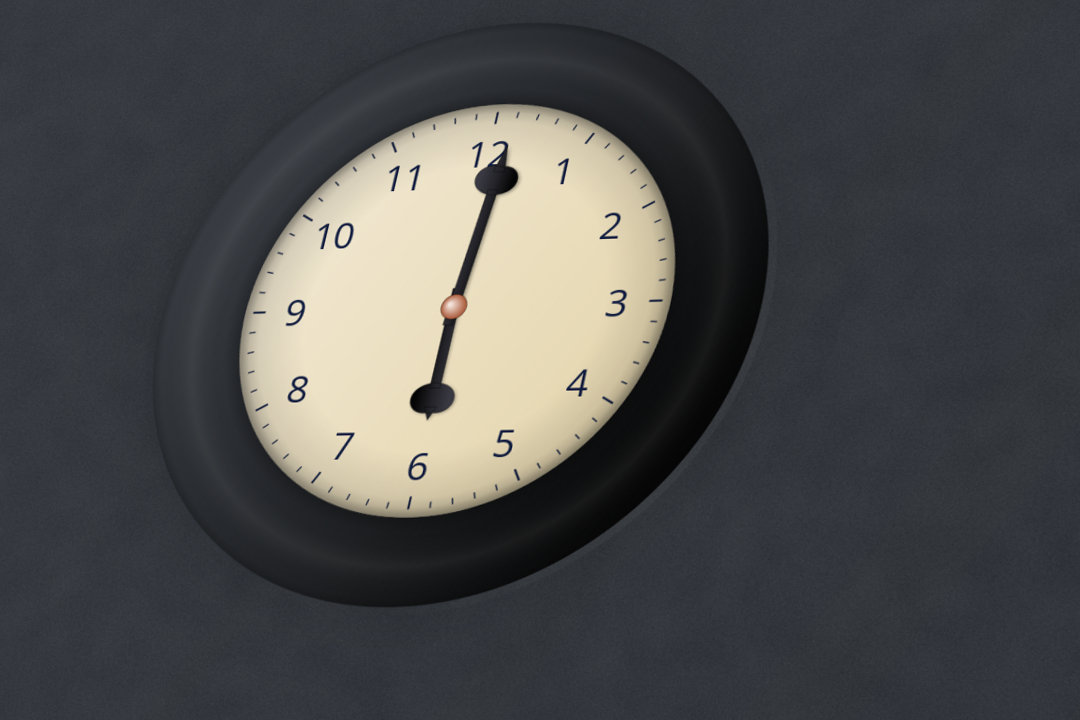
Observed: {"hour": 6, "minute": 1}
